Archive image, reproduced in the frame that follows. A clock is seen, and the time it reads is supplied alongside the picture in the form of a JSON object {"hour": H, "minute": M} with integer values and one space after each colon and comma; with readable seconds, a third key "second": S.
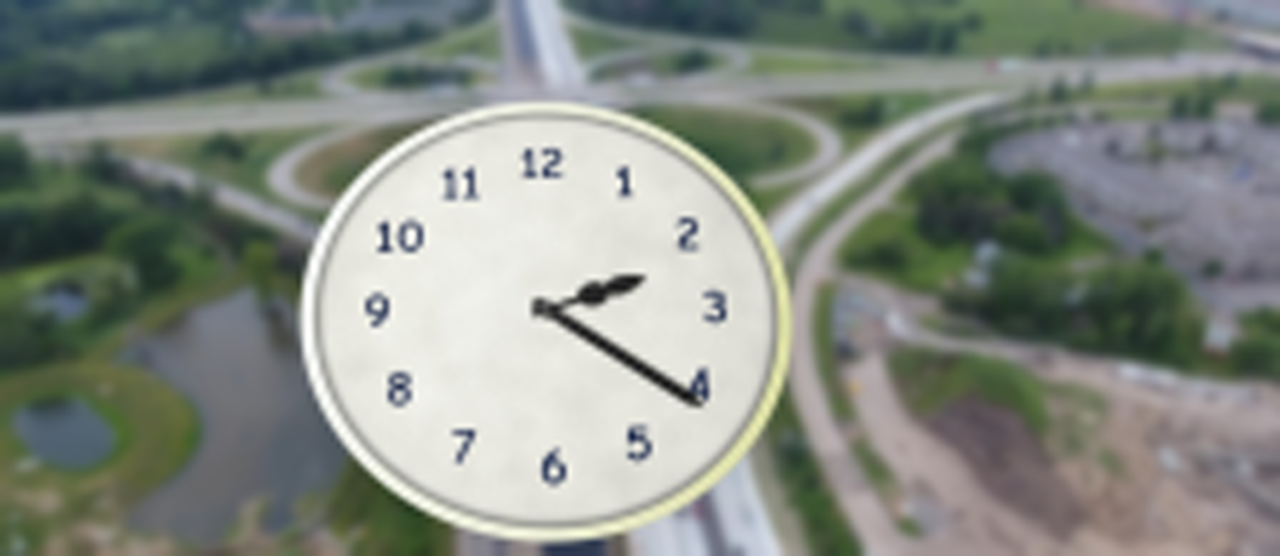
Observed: {"hour": 2, "minute": 21}
